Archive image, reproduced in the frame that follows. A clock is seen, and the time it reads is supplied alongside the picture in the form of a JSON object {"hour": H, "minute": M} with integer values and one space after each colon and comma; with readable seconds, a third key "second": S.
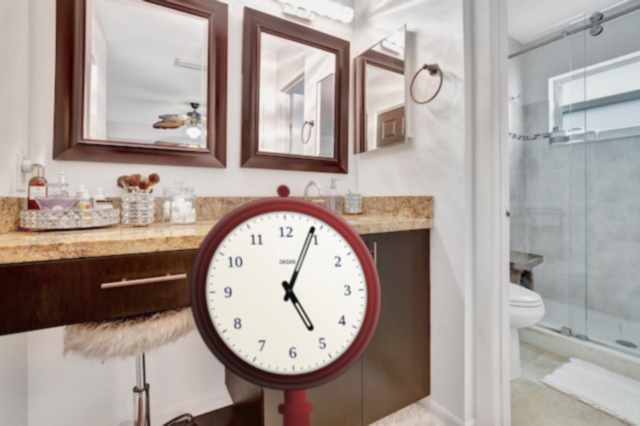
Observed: {"hour": 5, "minute": 4}
